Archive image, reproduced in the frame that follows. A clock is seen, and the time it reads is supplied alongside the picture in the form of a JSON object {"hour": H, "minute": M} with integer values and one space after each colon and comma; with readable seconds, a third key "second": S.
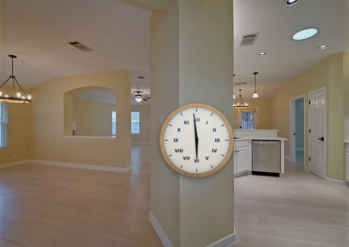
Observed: {"hour": 5, "minute": 59}
